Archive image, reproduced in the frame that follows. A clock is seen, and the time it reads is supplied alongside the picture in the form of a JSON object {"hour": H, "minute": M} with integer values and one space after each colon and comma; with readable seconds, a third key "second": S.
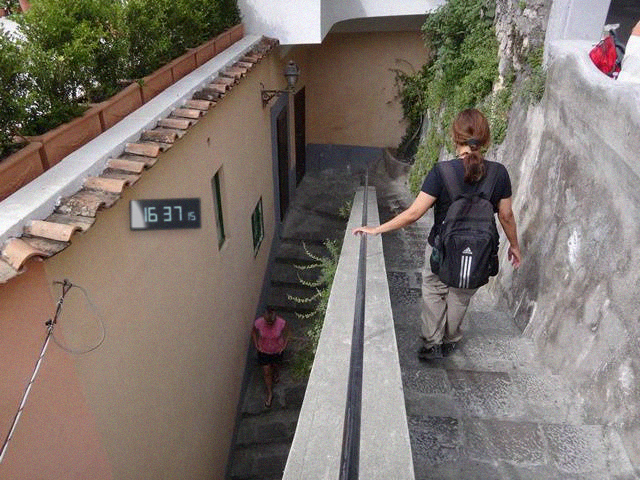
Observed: {"hour": 16, "minute": 37}
